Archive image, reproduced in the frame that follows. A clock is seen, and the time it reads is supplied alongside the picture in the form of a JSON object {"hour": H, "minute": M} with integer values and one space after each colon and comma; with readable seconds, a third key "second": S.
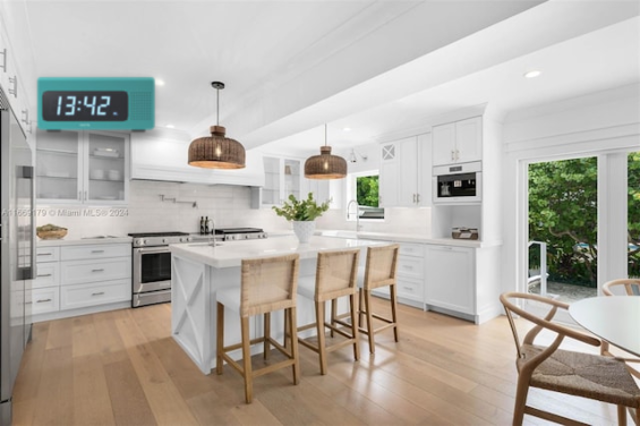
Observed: {"hour": 13, "minute": 42}
